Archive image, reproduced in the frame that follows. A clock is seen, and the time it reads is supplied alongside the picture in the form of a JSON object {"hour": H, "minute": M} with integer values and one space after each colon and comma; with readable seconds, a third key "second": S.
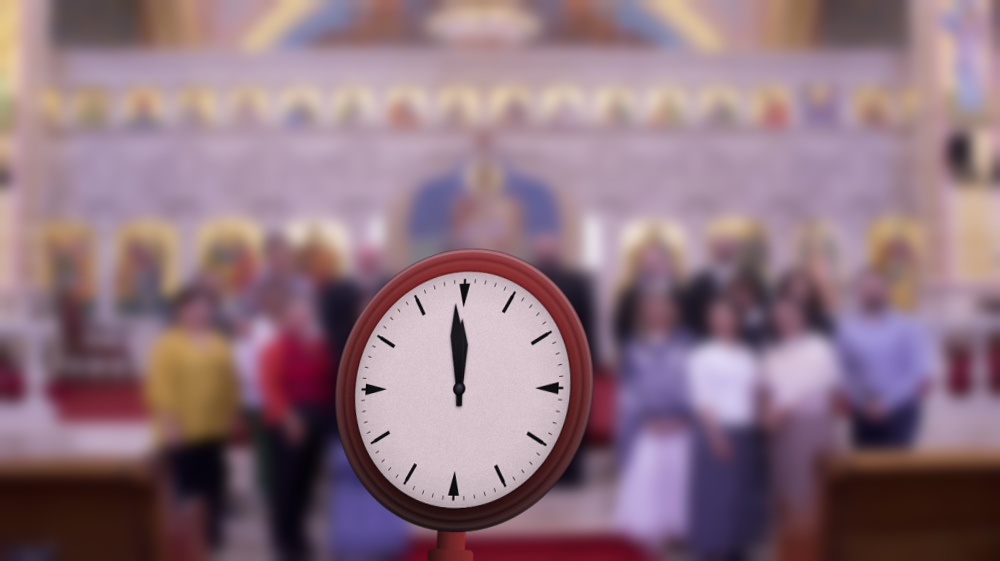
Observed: {"hour": 11, "minute": 59}
